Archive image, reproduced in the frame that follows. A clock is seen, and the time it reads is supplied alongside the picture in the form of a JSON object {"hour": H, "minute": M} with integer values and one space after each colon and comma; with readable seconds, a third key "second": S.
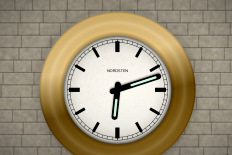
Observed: {"hour": 6, "minute": 12}
